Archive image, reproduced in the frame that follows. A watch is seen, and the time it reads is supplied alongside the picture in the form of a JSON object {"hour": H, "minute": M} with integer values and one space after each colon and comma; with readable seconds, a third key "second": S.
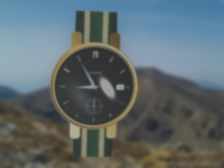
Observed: {"hour": 8, "minute": 55}
